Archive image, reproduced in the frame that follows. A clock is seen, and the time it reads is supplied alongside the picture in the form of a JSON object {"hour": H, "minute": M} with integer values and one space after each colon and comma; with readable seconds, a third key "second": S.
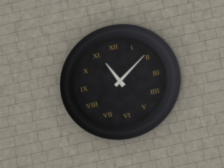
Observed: {"hour": 11, "minute": 9}
